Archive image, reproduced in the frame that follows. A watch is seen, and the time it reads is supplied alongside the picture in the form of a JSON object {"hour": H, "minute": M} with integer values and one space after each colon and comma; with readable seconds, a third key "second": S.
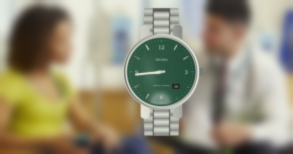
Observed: {"hour": 8, "minute": 44}
